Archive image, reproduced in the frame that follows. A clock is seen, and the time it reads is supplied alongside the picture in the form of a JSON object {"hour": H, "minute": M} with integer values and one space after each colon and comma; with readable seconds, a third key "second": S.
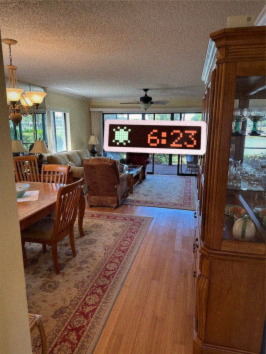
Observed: {"hour": 6, "minute": 23}
